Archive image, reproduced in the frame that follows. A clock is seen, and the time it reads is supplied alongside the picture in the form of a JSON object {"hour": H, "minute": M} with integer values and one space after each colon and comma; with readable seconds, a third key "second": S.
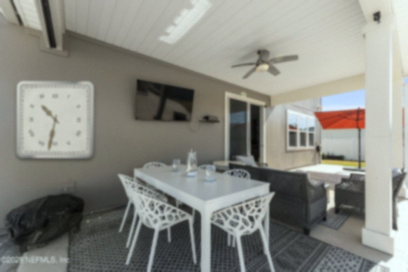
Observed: {"hour": 10, "minute": 32}
